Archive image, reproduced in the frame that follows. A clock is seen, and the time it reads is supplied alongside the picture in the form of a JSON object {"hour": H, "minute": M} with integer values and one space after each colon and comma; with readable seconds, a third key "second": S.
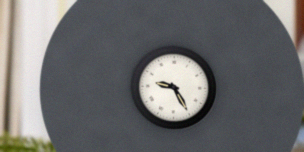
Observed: {"hour": 9, "minute": 25}
